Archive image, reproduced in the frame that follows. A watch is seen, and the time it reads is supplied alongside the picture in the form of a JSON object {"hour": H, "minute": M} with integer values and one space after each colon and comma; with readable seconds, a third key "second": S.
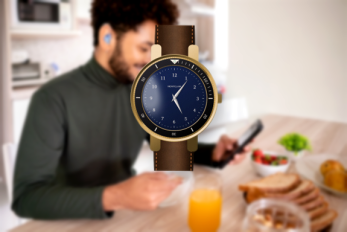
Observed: {"hour": 5, "minute": 6}
